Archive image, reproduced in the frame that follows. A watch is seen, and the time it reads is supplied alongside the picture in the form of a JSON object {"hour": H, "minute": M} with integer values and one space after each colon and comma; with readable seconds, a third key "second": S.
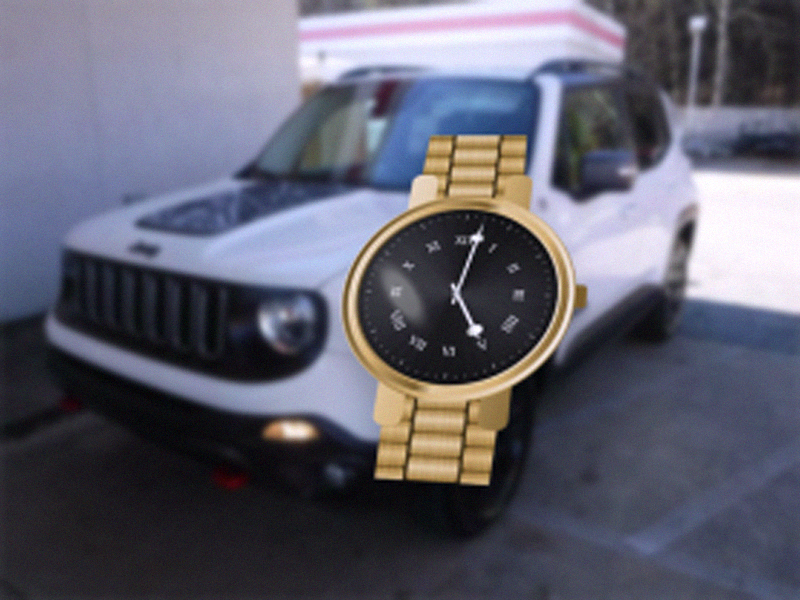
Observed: {"hour": 5, "minute": 2}
